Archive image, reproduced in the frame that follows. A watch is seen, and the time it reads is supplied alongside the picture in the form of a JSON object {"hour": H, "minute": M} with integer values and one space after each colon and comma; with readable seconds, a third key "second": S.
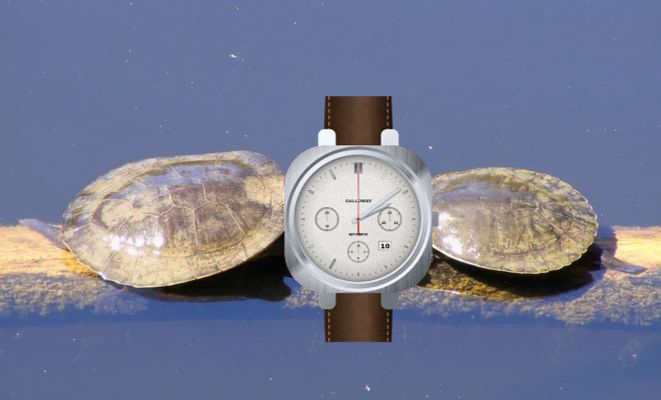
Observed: {"hour": 2, "minute": 9}
